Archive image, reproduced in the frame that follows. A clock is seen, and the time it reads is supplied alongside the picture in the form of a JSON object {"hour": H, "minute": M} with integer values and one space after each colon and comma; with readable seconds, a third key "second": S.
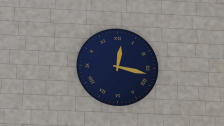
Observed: {"hour": 12, "minute": 17}
